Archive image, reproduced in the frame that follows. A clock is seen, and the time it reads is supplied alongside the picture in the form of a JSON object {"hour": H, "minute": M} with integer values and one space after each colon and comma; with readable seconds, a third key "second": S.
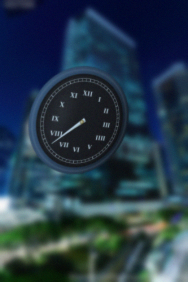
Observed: {"hour": 7, "minute": 38}
